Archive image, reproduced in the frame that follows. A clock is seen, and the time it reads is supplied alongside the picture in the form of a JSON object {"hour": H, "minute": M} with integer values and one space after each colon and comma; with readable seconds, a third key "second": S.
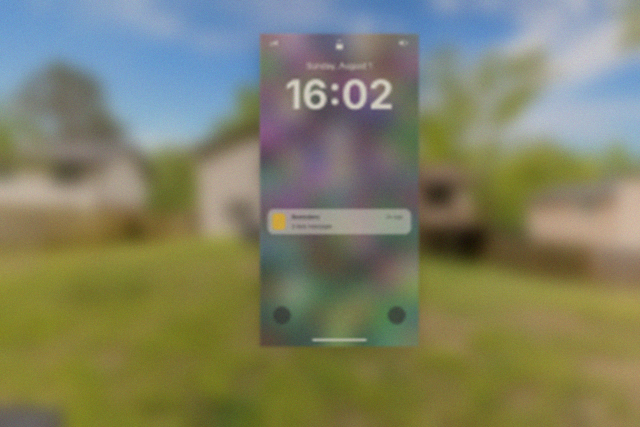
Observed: {"hour": 16, "minute": 2}
